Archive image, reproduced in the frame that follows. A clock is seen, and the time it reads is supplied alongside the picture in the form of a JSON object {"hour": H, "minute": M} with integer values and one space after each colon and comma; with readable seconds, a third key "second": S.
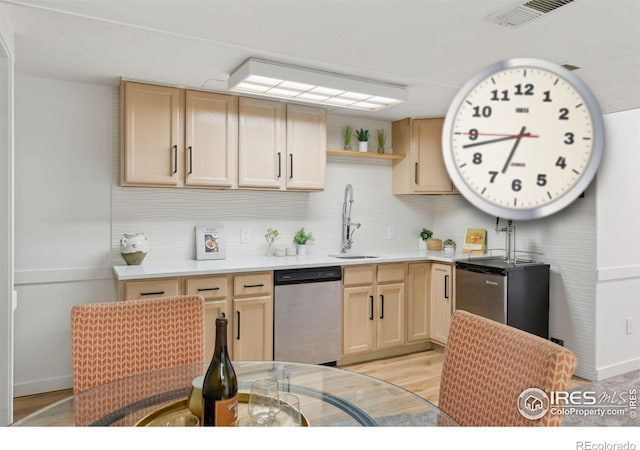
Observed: {"hour": 6, "minute": 42, "second": 45}
